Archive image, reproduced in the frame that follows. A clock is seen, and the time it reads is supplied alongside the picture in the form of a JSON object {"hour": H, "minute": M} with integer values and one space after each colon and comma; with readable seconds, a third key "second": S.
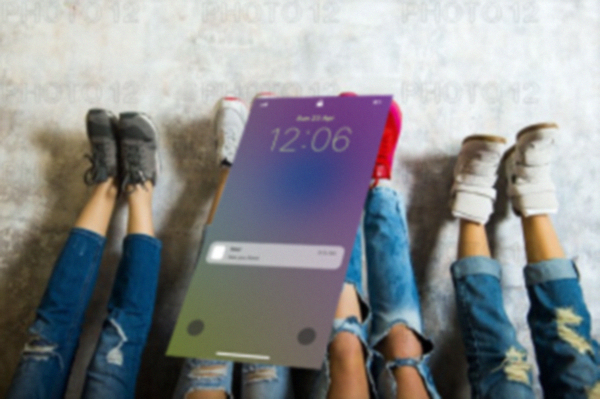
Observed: {"hour": 12, "minute": 6}
